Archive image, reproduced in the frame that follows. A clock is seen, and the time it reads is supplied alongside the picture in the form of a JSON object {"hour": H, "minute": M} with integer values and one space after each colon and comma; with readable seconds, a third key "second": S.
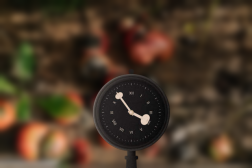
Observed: {"hour": 3, "minute": 54}
